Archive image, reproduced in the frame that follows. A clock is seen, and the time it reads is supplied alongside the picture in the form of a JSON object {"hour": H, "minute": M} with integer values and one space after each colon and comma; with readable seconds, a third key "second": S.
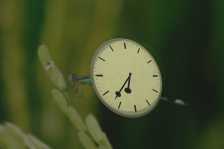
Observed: {"hour": 6, "minute": 37}
